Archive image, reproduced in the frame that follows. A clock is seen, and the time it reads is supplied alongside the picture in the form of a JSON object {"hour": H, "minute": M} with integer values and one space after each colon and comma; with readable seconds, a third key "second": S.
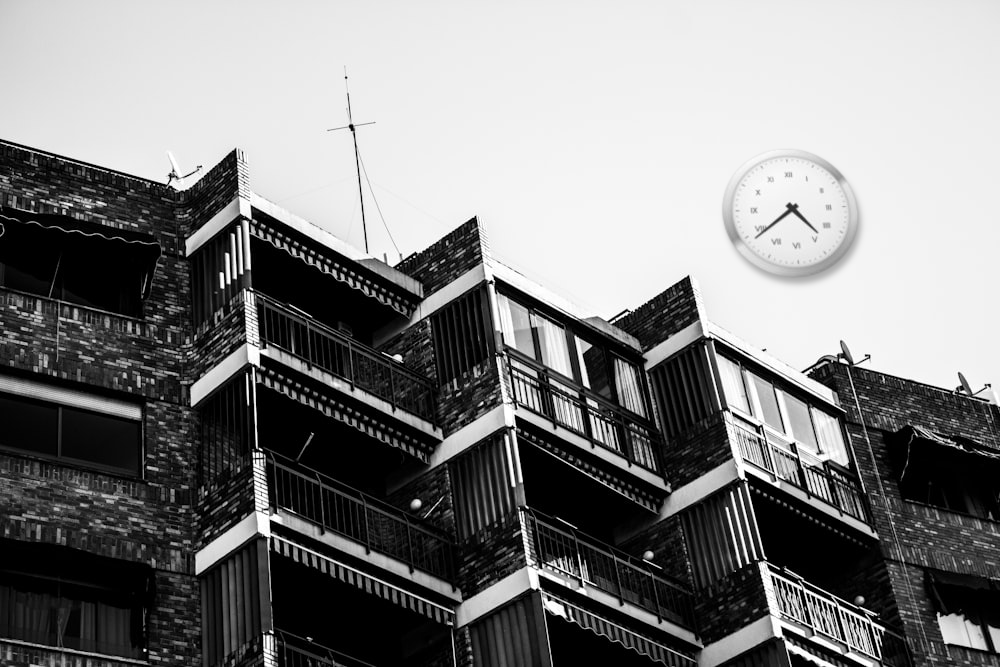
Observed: {"hour": 4, "minute": 39}
